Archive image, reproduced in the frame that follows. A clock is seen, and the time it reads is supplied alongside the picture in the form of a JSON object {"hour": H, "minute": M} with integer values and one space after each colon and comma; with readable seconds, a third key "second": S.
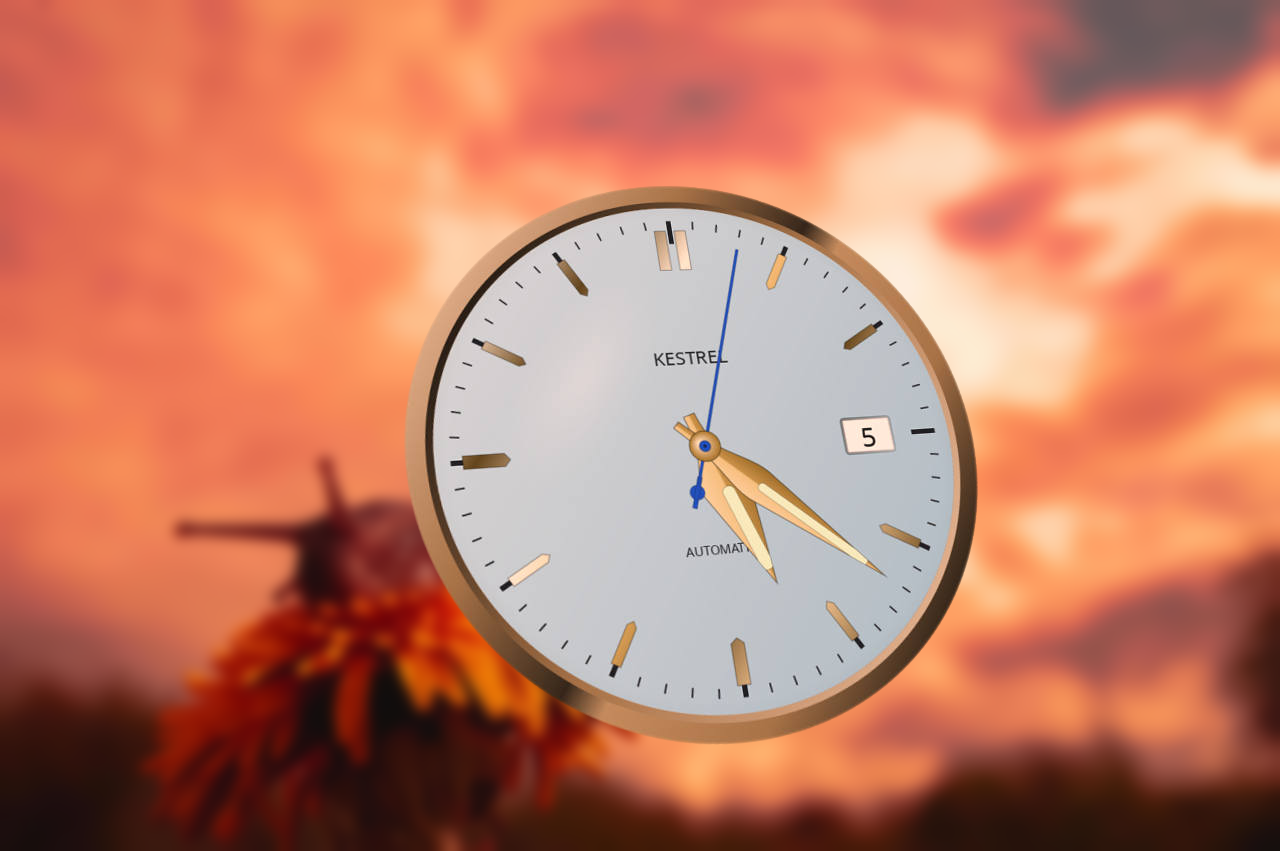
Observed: {"hour": 5, "minute": 22, "second": 3}
